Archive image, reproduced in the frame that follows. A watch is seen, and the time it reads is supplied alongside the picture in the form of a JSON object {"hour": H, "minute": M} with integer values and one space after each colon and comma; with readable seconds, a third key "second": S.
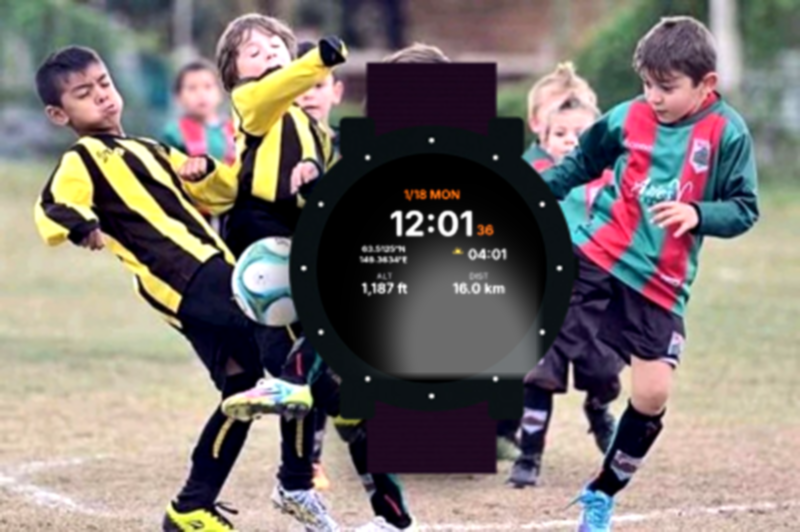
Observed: {"hour": 12, "minute": 1}
